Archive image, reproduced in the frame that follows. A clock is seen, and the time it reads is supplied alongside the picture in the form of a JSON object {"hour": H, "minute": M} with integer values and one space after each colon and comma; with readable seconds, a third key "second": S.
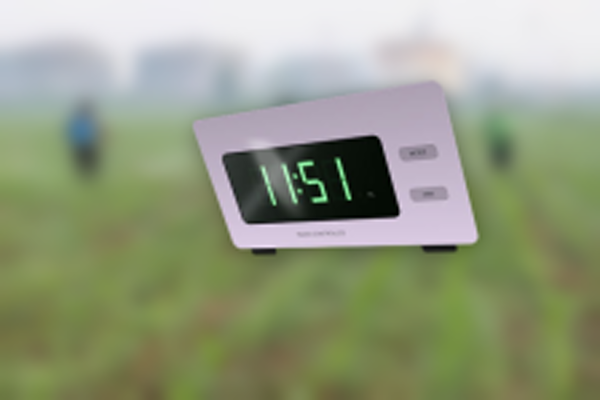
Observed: {"hour": 11, "minute": 51}
